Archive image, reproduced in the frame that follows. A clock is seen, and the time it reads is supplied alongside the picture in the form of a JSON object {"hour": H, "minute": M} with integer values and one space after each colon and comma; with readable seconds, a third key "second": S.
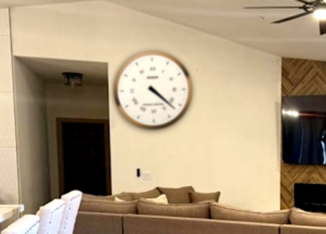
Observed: {"hour": 4, "minute": 22}
